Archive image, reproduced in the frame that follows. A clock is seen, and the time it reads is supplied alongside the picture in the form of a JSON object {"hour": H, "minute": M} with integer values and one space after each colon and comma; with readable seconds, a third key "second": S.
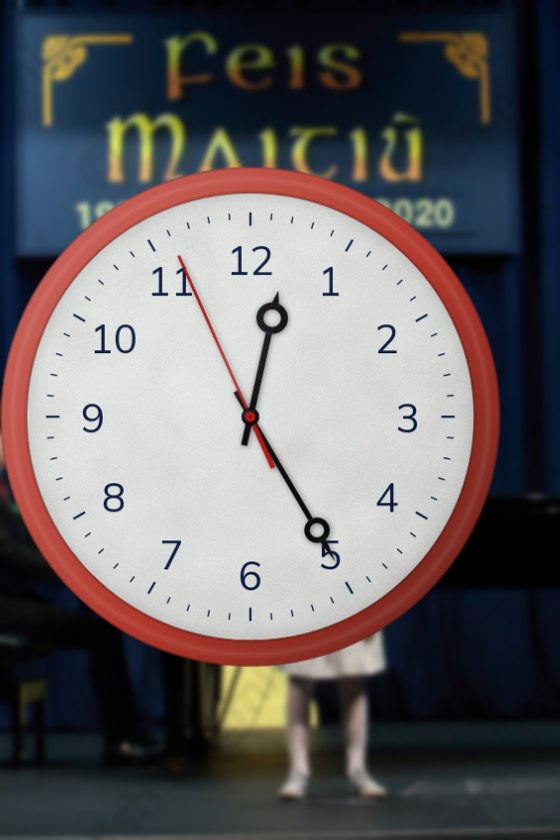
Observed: {"hour": 12, "minute": 24, "second": 56}
